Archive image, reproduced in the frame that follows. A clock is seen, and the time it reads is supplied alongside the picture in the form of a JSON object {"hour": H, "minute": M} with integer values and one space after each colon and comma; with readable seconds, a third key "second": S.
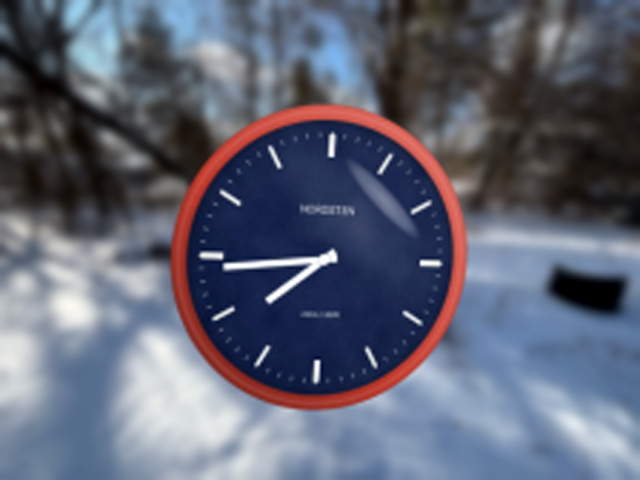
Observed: {"hour": 7, "minute": 44}
